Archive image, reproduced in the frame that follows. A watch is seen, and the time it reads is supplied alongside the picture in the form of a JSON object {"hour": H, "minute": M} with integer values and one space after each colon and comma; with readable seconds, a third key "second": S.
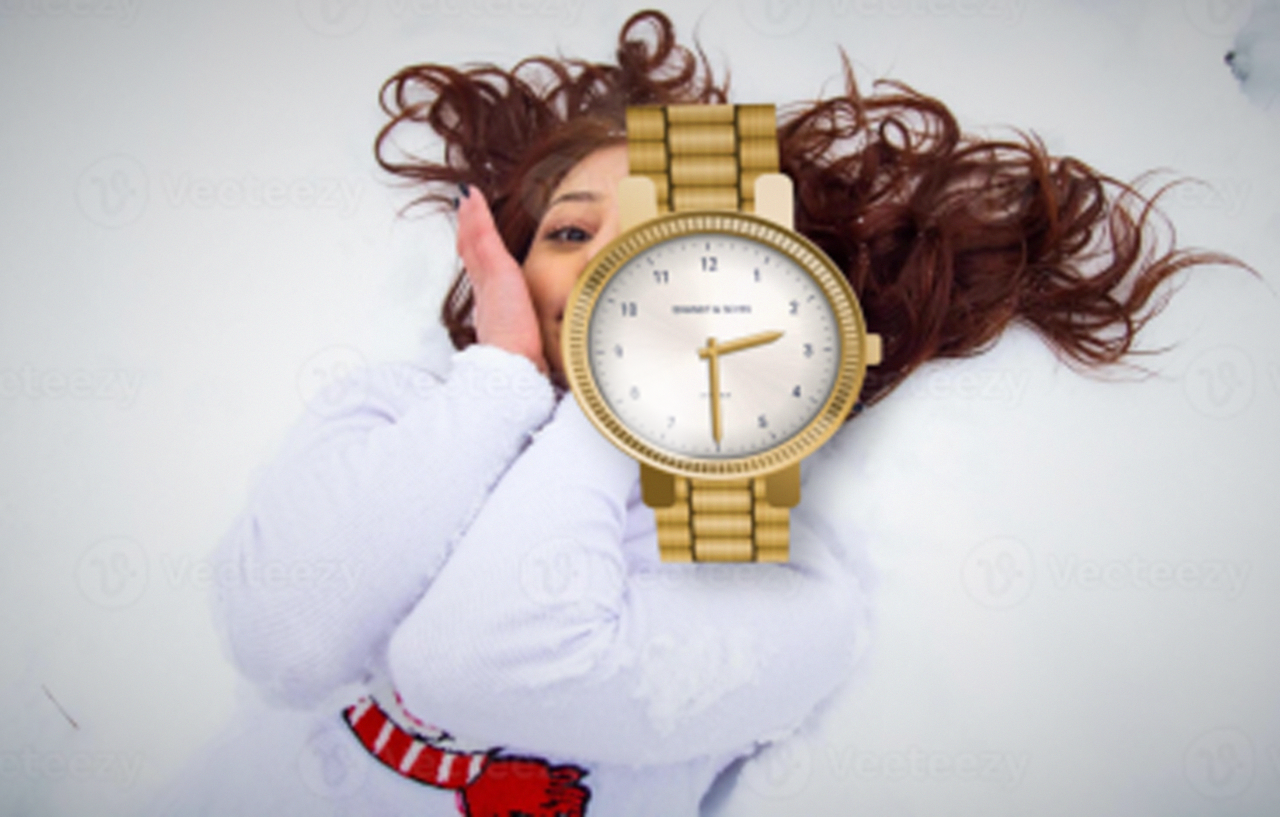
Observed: {"hour": 2, "minute": 30}
